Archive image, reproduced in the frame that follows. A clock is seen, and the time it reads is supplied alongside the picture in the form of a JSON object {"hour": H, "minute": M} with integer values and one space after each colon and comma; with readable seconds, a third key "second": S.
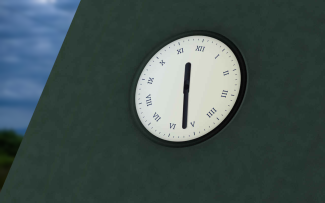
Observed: {"hour": 11, "minute": 27}
